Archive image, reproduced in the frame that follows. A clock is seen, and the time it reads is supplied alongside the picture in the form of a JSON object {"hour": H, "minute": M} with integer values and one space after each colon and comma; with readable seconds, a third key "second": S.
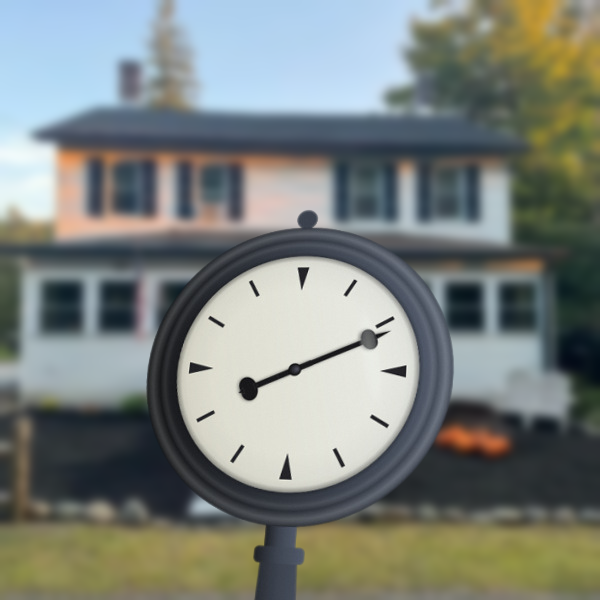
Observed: {"hour": 8, "minute": 11}
